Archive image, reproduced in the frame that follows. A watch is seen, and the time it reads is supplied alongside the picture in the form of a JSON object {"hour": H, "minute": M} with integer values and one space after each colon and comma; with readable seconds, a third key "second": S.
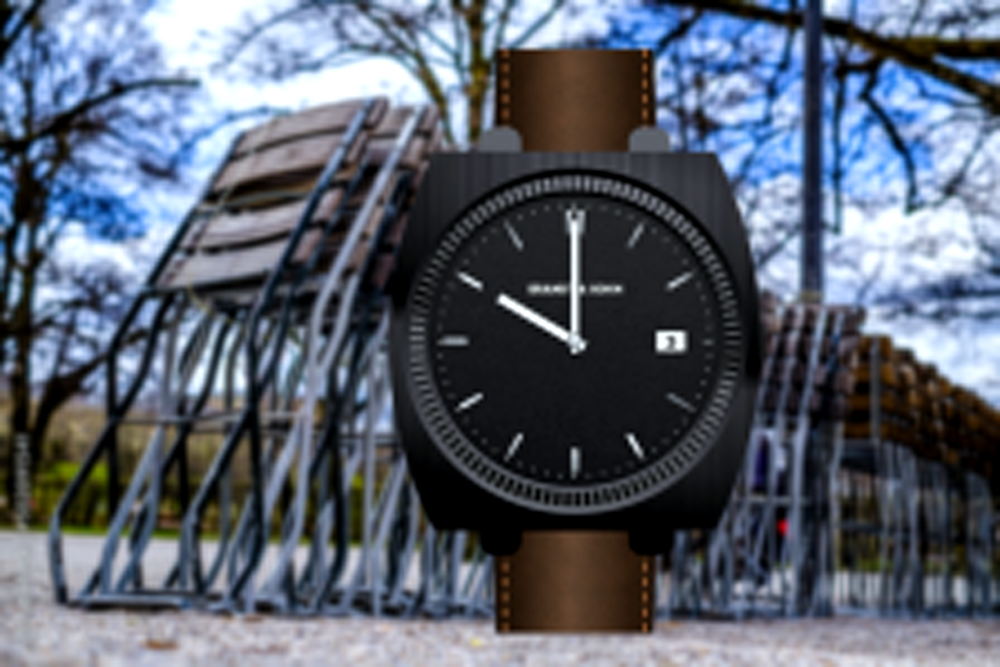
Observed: {"hour": 10, "minute": 0}
